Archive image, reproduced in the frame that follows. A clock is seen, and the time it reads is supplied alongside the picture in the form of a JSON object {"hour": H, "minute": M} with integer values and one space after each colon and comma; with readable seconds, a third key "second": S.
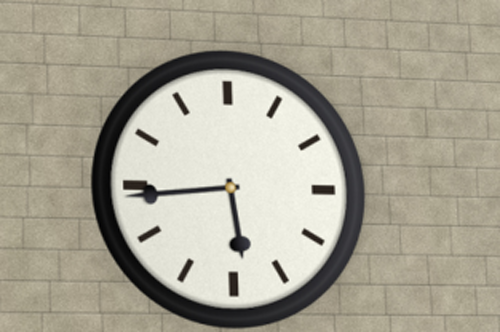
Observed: {"hour": 5, "minute": 44}
